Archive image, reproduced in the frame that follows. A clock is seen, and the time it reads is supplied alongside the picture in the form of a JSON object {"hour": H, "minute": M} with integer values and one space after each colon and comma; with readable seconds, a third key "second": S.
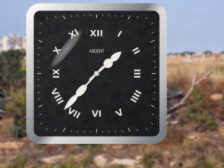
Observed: {"hour": 1, "minute": 37}
